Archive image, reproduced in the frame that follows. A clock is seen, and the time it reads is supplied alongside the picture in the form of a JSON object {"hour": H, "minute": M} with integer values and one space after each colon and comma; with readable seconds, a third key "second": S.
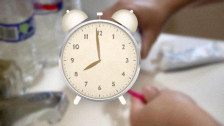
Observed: {"hour": 7, "minute": 59}
